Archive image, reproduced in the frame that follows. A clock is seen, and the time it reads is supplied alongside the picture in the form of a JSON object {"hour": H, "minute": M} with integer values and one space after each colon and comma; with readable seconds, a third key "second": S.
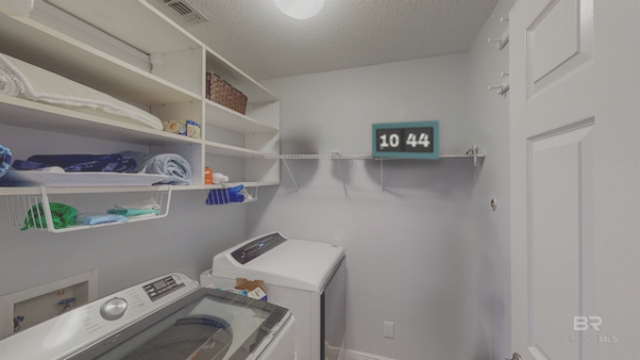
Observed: {"hour": 10, "minute": 44}
